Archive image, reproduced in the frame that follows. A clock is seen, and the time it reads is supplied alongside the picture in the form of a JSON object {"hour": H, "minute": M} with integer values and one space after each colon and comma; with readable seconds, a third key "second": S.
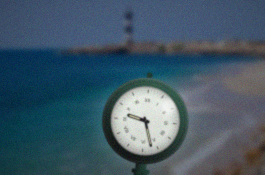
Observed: {"hour": 9, "minute": 27}
